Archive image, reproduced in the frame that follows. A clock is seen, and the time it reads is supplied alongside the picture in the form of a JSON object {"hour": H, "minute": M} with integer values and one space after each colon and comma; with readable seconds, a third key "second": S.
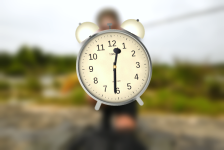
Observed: {"hour": 12, "minute": 31}
